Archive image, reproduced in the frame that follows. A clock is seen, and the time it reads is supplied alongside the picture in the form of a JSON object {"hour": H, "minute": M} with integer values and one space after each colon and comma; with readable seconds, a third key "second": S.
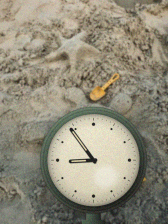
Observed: {"hour": 8, "minute": 54}
